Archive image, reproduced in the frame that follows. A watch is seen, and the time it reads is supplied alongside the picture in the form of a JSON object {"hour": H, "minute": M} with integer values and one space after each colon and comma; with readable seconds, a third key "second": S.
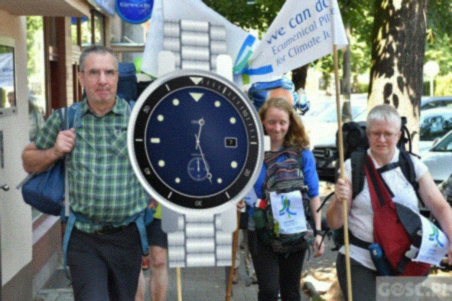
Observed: {"hour": 12, "minute": 27}
